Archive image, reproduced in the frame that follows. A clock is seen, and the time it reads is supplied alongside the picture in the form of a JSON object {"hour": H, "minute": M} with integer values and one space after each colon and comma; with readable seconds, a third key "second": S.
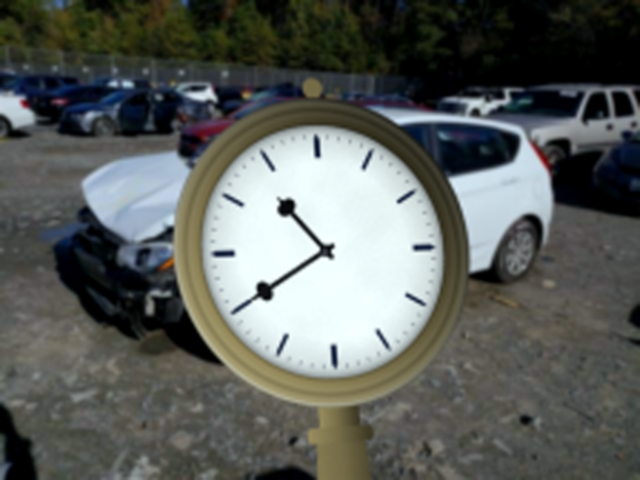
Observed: {"hour": 10, "minute": 40}
